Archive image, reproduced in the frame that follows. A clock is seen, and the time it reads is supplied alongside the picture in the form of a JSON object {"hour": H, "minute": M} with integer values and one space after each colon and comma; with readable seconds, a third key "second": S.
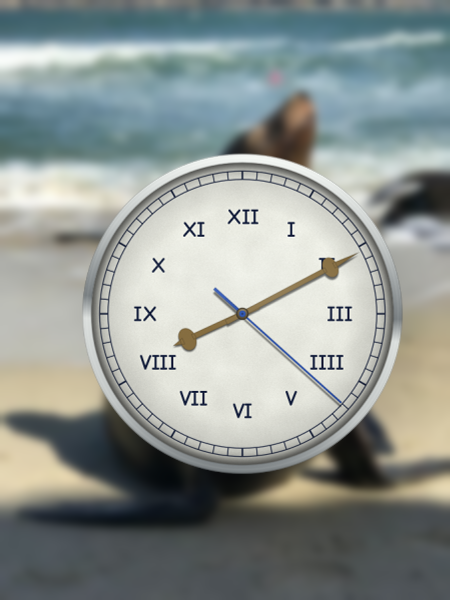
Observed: {"hour": 8, "minute": 10, "second": 22}
